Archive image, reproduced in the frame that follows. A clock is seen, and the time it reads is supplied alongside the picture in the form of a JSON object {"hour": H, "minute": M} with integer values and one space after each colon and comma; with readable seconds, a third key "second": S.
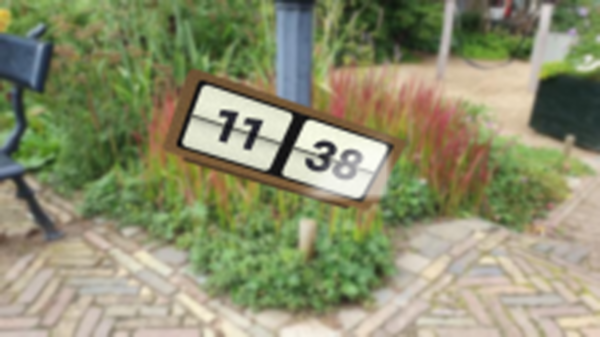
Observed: {"hour": 11, "minute": 38}
